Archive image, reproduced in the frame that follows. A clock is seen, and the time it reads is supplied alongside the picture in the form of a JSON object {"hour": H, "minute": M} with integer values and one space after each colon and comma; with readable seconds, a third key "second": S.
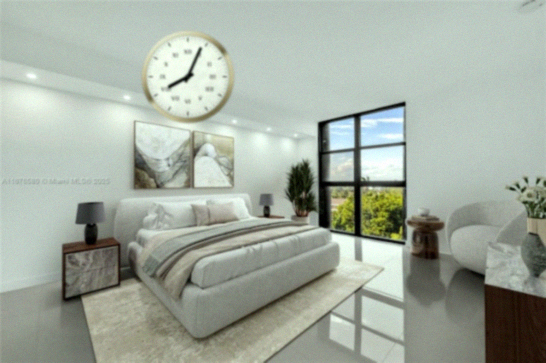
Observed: {"hour": 8, "minute": 4}
